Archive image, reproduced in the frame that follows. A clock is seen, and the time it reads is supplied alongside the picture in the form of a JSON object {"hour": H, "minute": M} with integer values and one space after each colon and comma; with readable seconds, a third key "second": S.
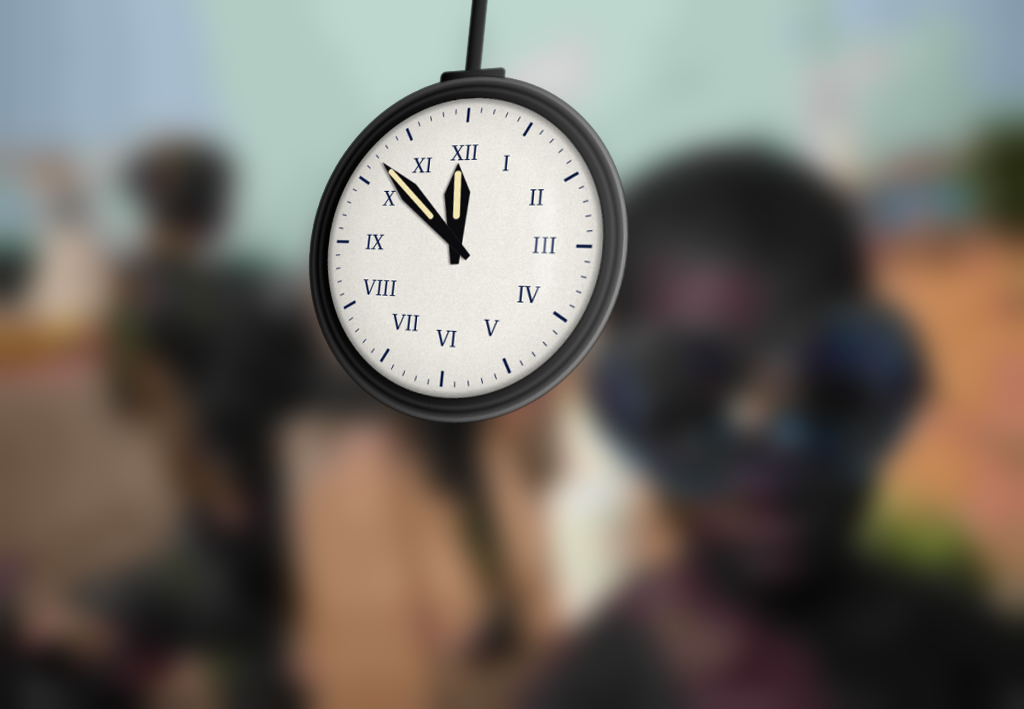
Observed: {"hour": 11, "minute": 52}
